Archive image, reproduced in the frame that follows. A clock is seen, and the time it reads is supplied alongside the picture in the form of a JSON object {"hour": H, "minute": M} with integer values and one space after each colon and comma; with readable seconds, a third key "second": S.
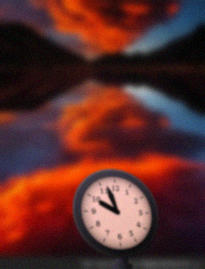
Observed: {"hour": 9, "minute": 57}
